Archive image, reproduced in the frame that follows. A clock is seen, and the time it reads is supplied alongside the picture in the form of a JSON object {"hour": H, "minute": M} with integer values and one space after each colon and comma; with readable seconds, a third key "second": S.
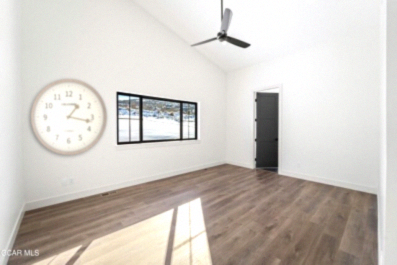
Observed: {"hour": 1, "minute": 17}
